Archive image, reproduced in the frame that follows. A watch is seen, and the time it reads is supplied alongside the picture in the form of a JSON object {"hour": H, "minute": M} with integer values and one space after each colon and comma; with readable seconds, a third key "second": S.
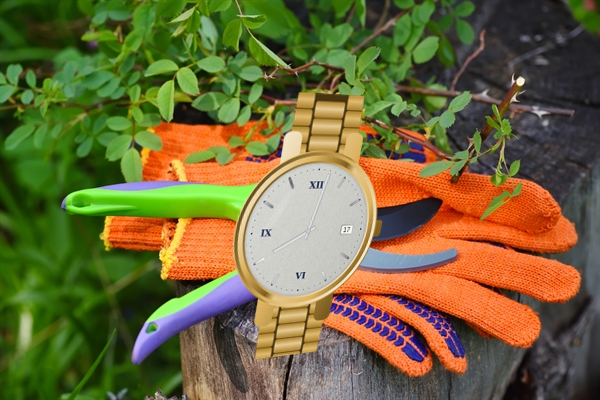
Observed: {"hour": 8, "minute": 2}
